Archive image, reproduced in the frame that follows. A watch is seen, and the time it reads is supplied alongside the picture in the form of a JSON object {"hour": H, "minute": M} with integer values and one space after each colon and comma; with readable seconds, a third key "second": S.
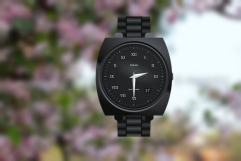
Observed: {"hour": 2, "minute": 30}
